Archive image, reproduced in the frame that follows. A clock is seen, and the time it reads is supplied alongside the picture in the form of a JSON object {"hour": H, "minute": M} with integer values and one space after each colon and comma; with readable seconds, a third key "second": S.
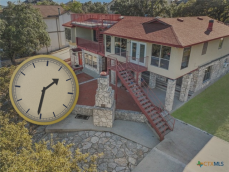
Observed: {"hour": 1, "minute": 31}
